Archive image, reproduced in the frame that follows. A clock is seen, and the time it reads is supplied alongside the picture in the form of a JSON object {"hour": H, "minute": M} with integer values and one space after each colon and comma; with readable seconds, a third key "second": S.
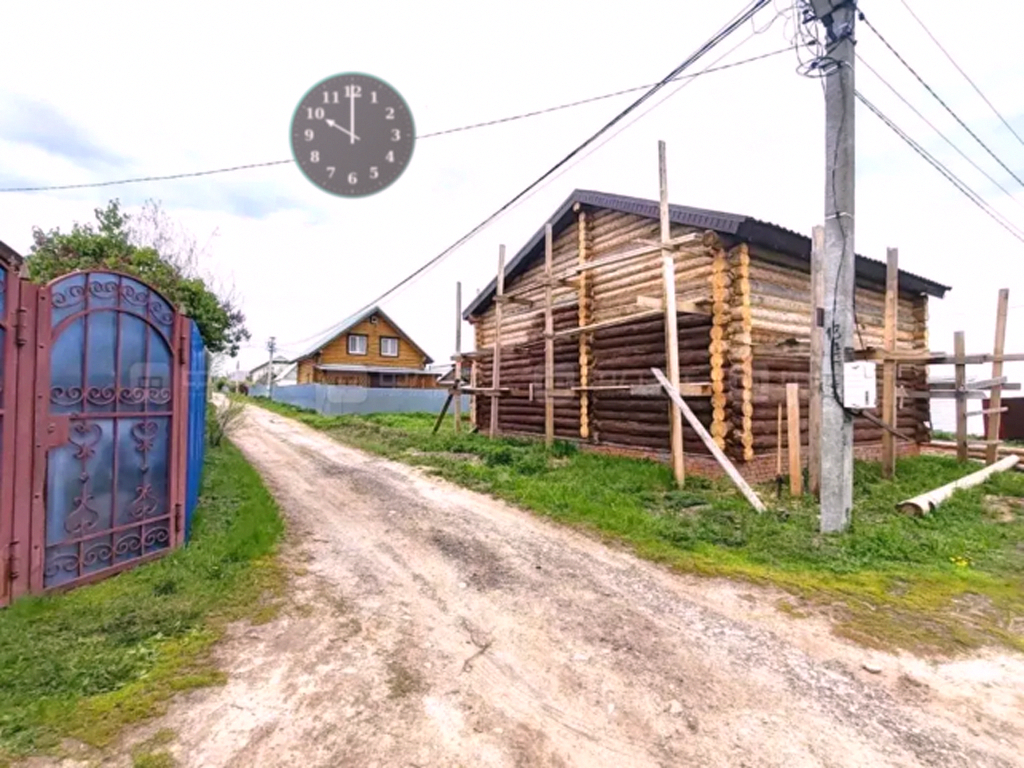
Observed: {"hour": 10, "minute": 0}
